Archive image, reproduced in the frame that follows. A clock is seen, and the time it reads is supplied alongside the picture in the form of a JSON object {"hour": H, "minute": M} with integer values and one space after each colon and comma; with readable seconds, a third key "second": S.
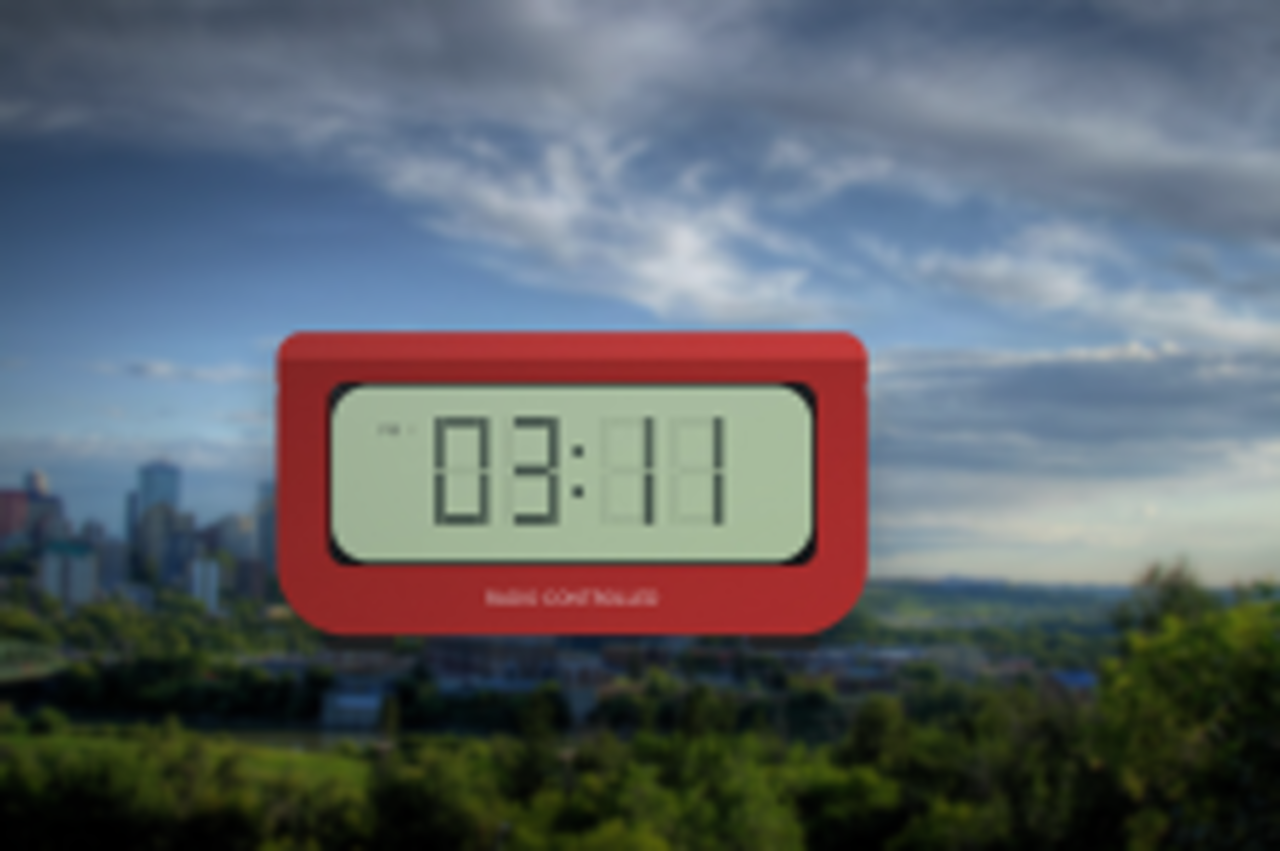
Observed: {"hour": 3, "minute": 11}
